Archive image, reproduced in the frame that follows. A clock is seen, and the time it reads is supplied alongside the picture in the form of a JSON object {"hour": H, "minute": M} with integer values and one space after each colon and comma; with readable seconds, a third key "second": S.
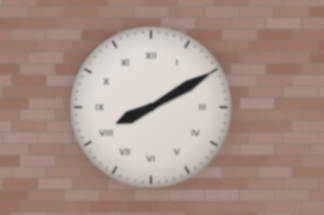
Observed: {"hour": 8, "minute": 10}
